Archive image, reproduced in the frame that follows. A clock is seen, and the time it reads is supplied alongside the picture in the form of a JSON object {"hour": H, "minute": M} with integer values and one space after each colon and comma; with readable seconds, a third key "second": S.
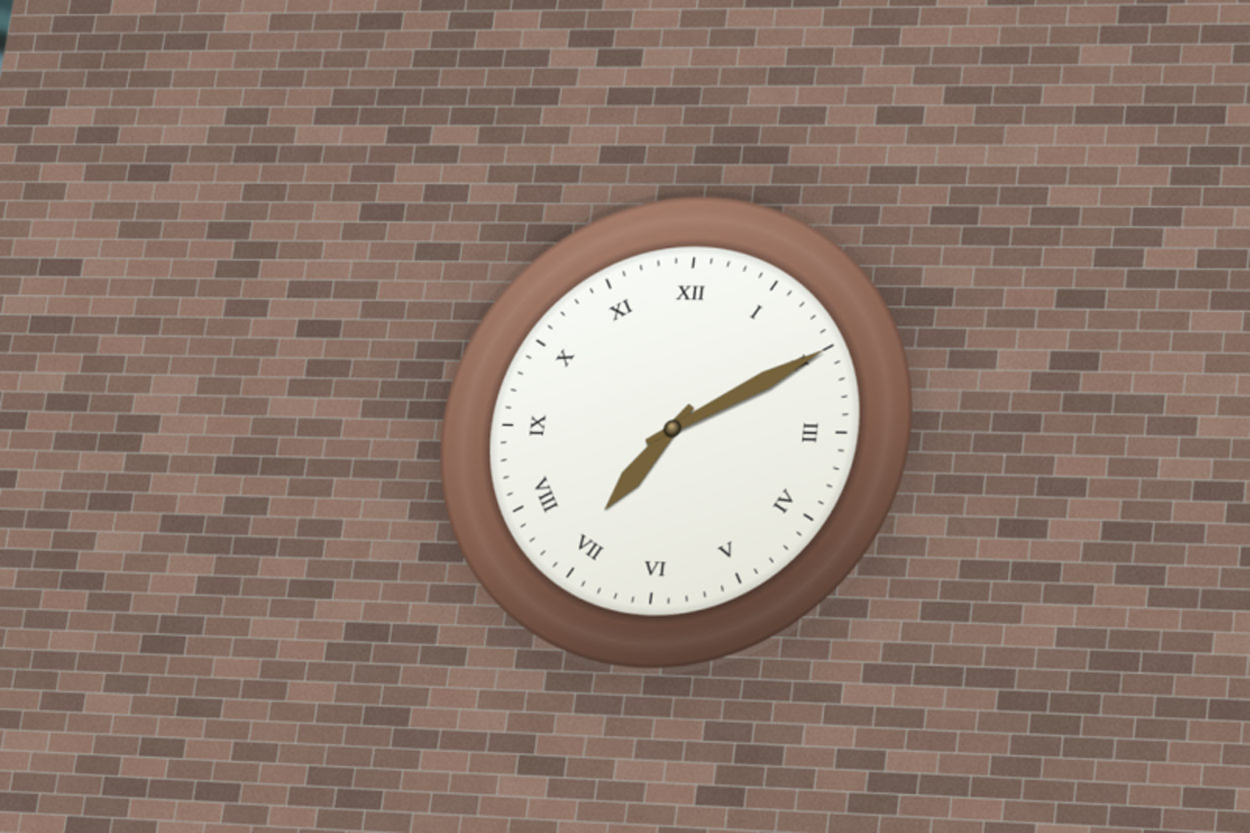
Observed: {"hour": 7, "minute": 10}
